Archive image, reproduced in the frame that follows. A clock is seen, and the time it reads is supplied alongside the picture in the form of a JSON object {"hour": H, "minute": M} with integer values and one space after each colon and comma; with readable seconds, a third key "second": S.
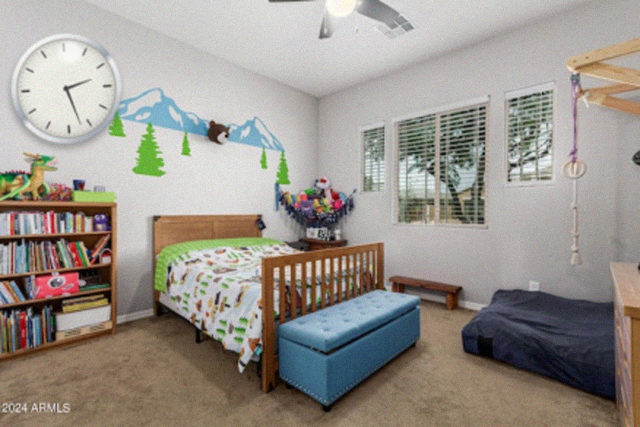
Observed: {"hour": 2, "minute": 27}
